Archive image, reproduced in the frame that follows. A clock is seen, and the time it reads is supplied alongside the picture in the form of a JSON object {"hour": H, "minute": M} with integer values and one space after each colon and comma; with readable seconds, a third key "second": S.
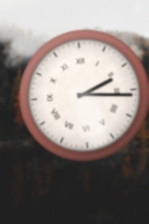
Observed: {"hour": 2, "minute": 16}
